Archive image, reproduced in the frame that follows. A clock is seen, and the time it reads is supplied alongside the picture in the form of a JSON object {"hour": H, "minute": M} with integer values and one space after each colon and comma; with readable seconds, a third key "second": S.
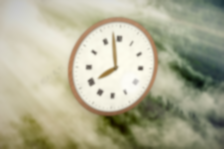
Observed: {"hour": 7, "minute": 58}
